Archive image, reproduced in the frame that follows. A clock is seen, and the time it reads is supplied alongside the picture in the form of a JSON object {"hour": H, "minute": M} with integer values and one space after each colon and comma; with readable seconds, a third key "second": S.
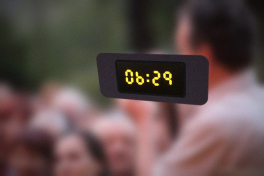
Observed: {"hour": 6, "minute": 29}
